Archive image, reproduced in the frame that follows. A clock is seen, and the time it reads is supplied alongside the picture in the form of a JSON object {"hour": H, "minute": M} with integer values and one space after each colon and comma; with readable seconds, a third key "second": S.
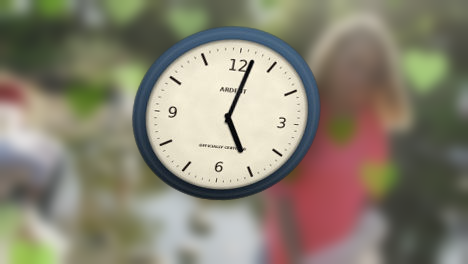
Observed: {"hour": 5, "minute": 2}
